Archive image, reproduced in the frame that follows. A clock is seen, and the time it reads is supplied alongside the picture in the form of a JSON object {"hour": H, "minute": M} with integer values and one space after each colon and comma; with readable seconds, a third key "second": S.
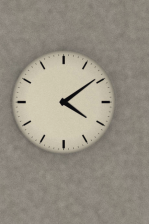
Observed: {"hour": 4, "minute": 9}
